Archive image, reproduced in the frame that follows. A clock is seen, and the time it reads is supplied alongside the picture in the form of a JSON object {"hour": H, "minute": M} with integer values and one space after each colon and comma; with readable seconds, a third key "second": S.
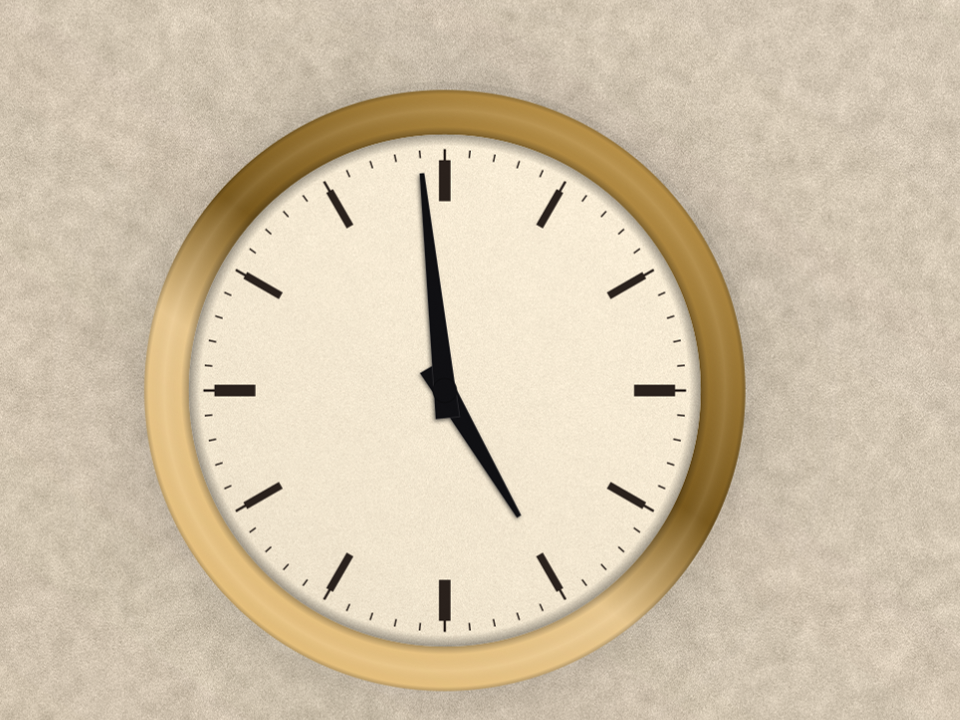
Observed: {"hour": 4, "minute": 59}
